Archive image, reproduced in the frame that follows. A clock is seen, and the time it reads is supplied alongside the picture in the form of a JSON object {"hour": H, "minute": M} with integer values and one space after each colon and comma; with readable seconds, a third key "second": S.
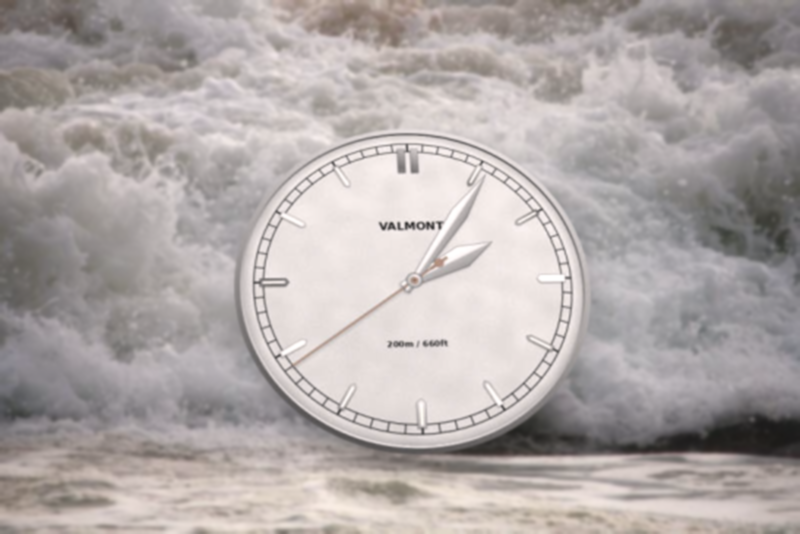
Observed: {"hour": 2, "minute": 5, "second": 39}
